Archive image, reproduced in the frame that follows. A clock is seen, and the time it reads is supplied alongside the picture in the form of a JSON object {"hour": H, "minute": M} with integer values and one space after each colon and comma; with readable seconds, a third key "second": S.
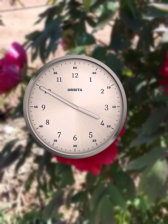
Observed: {"hour": 3, "minute": 50}
